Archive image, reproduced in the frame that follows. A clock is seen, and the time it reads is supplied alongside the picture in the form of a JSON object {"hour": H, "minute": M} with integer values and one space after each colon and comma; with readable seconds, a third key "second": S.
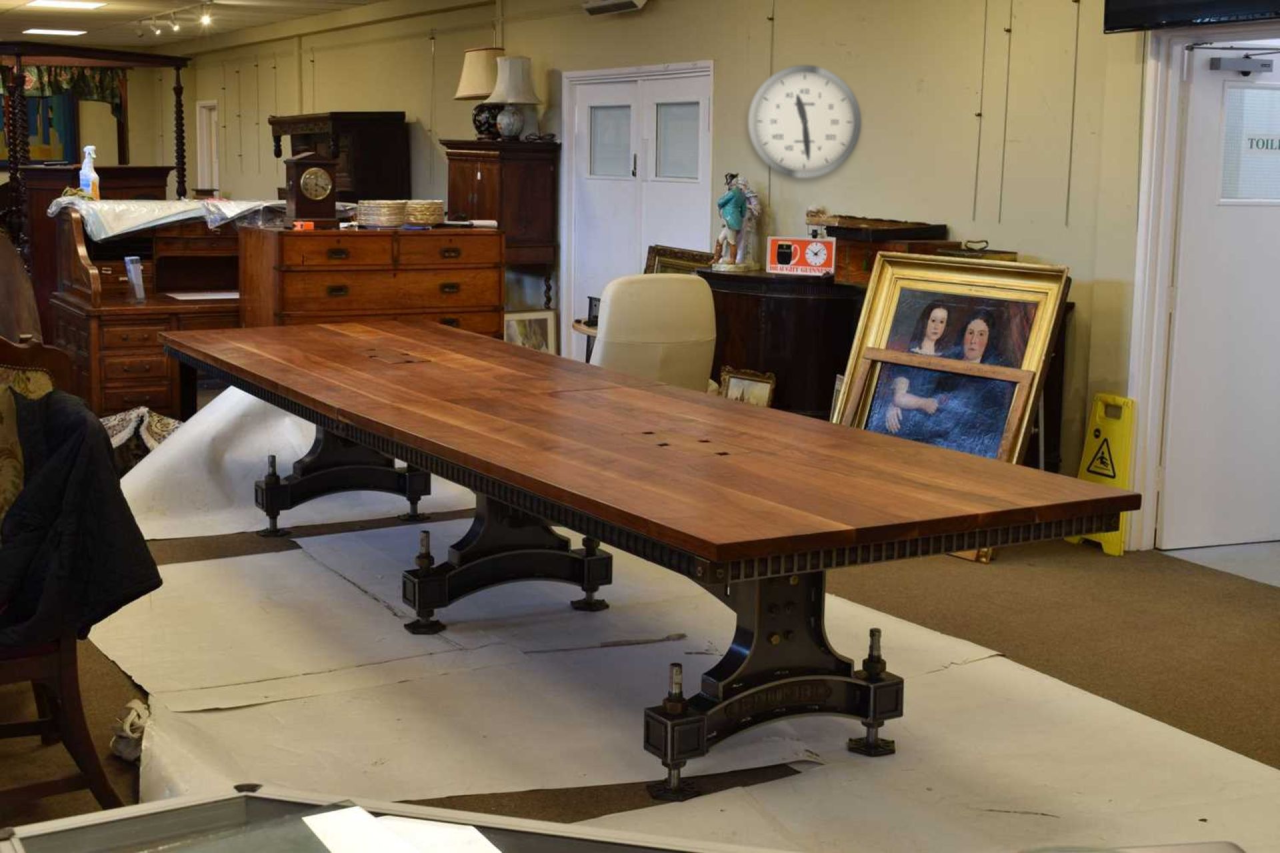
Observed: {"hour": 11, "minute": 29}
